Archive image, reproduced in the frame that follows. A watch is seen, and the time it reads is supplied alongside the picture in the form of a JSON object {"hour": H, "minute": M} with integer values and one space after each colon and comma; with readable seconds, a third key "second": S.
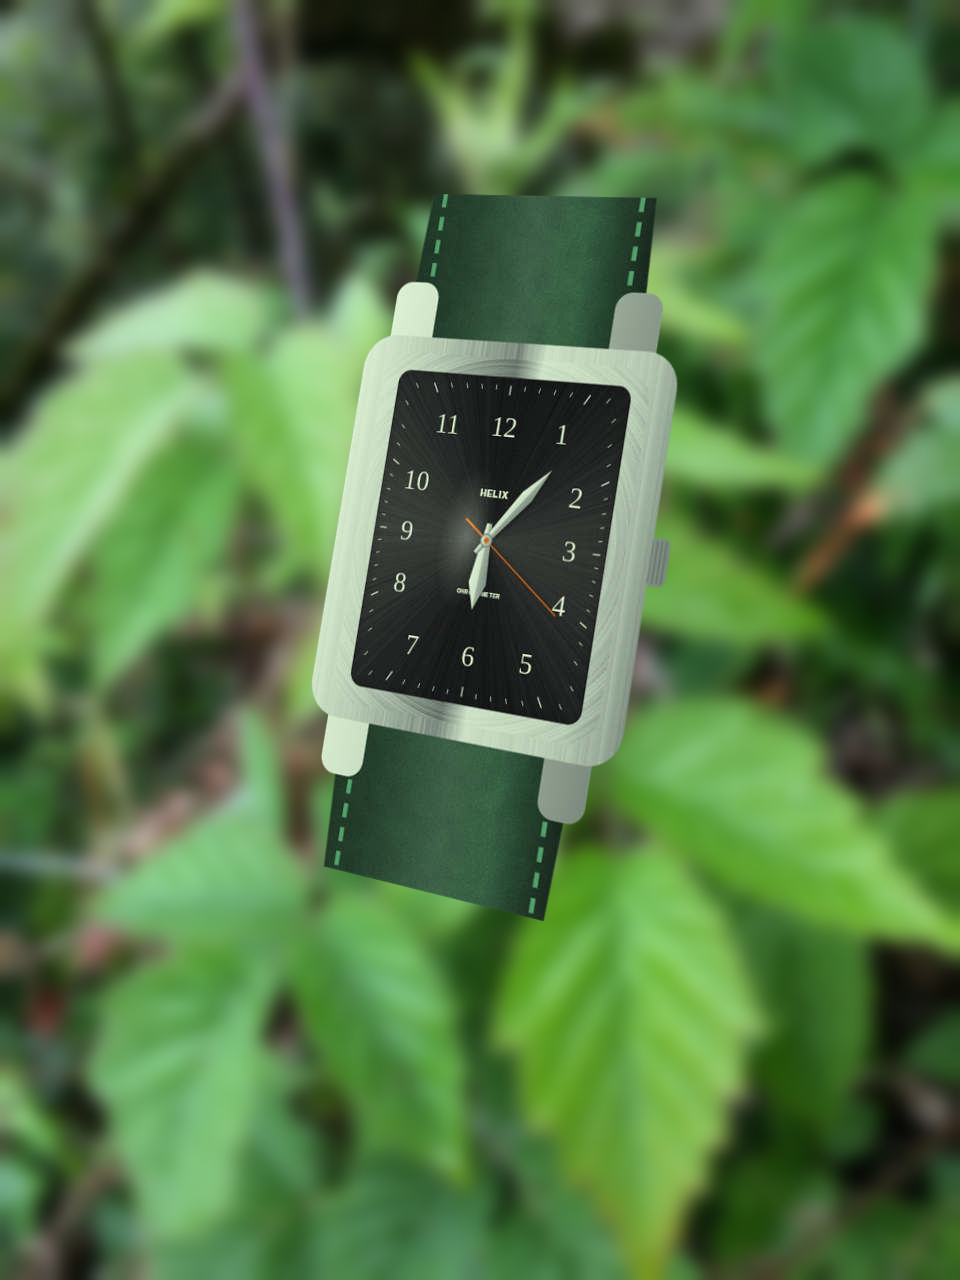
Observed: {"hour": 6, "minute": 6, "second": 21}
